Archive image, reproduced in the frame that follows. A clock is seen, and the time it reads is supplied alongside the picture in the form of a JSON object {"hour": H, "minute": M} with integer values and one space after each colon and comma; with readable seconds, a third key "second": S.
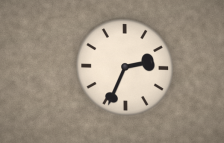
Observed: {"hour": 2, "minute": 34}
